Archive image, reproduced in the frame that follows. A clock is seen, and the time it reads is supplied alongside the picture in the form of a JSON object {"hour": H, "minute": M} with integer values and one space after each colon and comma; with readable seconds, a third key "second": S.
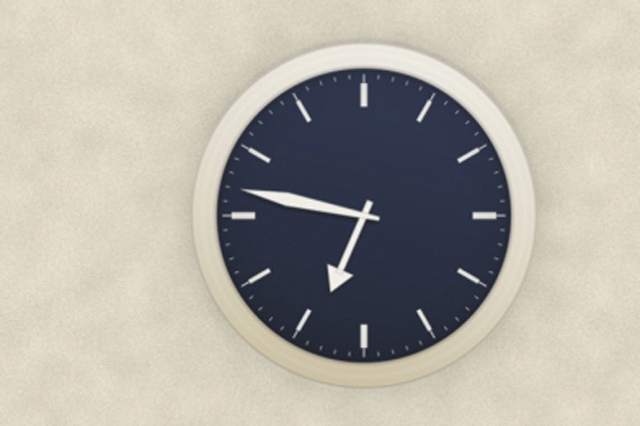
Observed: {"hour": 6, "minute": 47}
